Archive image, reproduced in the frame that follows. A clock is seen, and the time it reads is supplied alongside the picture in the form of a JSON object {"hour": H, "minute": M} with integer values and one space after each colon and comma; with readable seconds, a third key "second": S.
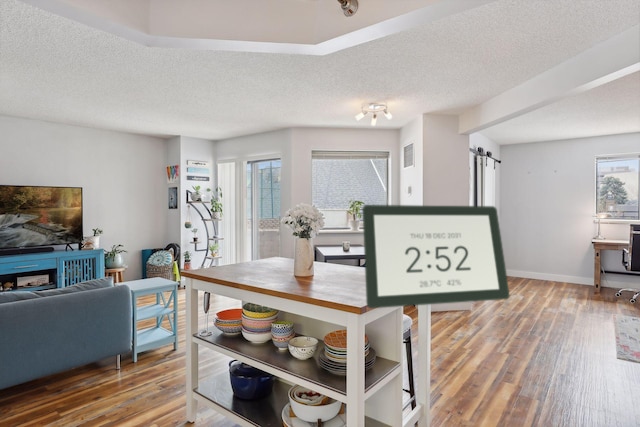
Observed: {"hour": 2, "minute": 52}
